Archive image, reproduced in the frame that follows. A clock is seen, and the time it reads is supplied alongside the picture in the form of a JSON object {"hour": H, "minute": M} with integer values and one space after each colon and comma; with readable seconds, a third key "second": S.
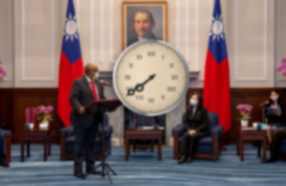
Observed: {"hour": 7, "minute": 39}
